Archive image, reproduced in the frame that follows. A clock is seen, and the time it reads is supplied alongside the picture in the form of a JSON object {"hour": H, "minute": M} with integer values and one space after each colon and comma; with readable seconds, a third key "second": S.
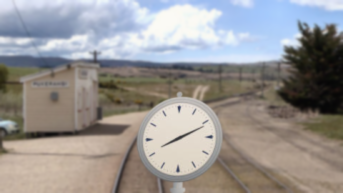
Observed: {"hour": 8, "minute": 11}
